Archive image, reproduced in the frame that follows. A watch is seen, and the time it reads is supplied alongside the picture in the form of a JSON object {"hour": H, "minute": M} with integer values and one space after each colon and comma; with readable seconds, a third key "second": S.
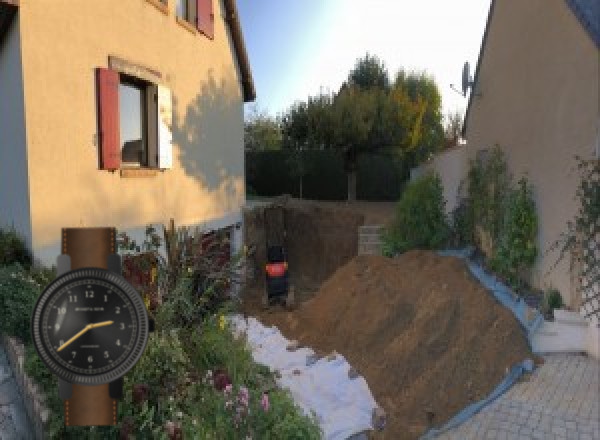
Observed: {"hour": 2, "minute": 39}
